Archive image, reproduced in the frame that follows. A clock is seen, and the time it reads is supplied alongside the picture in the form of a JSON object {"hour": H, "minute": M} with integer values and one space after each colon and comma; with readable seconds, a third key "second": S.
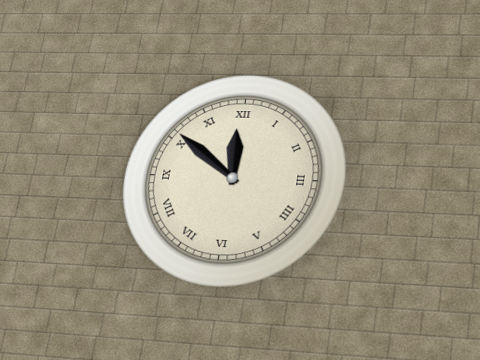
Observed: {"hour": 11, "minute": 51}
